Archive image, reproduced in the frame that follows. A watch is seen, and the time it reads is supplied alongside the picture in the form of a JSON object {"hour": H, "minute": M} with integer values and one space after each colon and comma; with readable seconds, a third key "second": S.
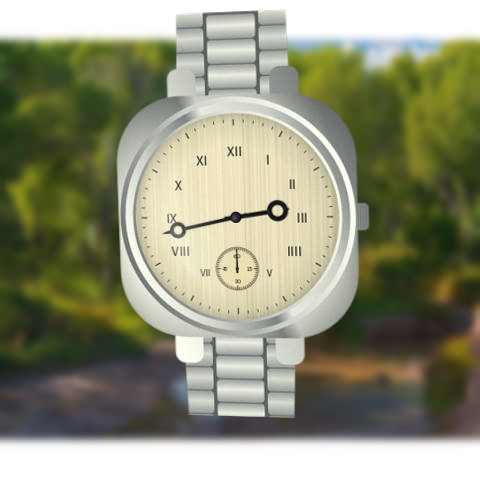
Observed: {"hour": 2, "minute": 43}
